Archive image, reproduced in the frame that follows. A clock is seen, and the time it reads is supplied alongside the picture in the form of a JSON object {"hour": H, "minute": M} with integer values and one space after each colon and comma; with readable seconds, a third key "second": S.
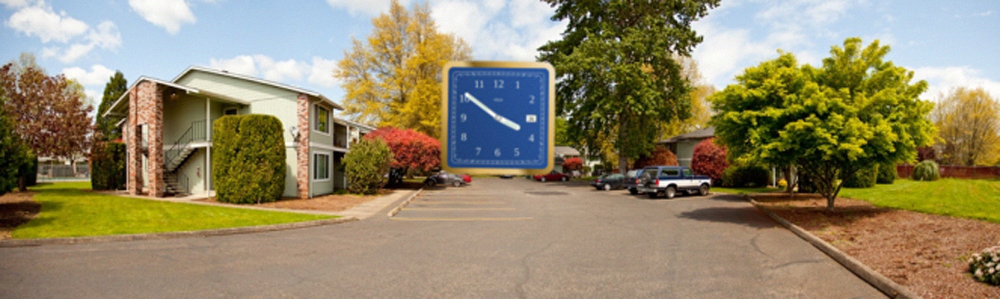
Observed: {"hour": 3, "minute": 51}
